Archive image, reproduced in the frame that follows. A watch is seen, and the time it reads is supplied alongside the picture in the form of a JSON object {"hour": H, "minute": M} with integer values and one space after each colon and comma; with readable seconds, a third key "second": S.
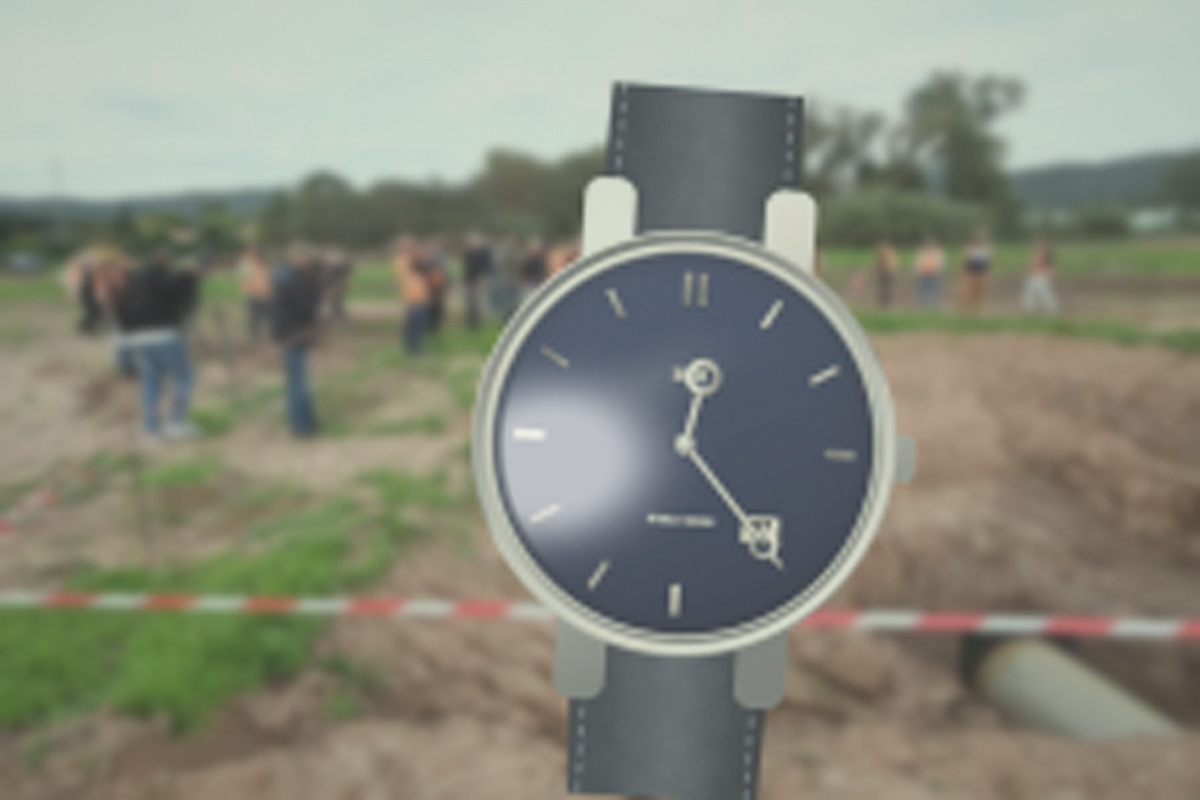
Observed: {"hour": 12, "minute": 23}
